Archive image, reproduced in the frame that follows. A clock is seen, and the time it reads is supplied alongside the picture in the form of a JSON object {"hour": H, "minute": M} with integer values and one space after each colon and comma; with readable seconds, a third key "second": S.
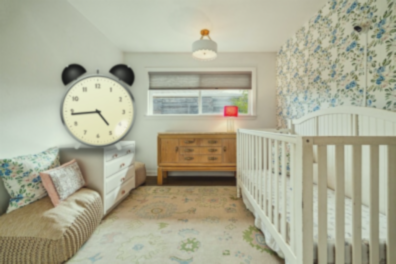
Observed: {"hour": 4, "minute": 44}
